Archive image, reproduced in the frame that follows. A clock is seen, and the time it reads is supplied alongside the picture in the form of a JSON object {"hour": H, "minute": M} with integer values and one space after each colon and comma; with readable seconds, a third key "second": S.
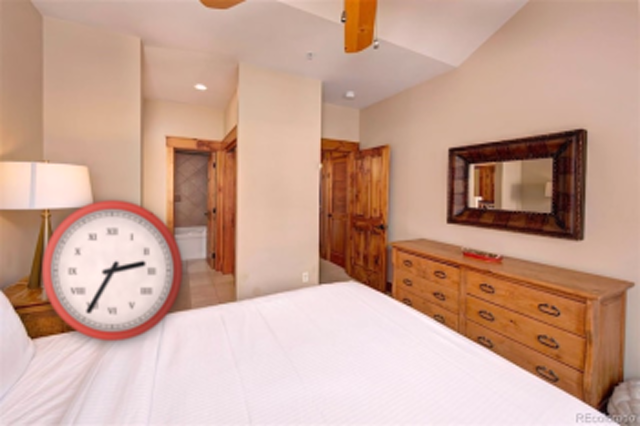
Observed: {"hour": 2, "minute": 35}
